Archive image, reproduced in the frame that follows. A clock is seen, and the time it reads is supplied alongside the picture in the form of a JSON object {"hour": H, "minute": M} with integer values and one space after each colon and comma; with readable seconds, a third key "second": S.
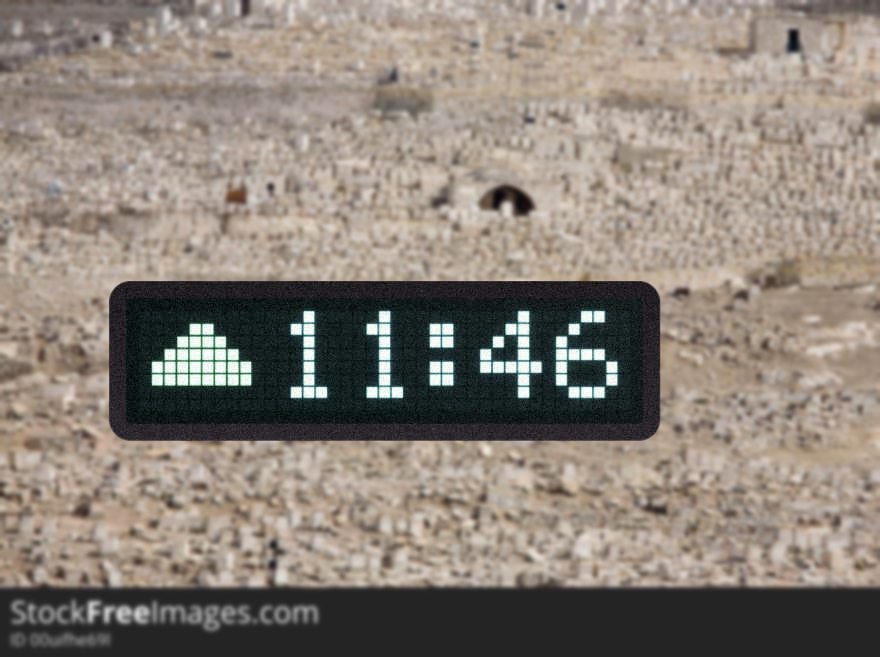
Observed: {"hour": 11, "minute": 46}
